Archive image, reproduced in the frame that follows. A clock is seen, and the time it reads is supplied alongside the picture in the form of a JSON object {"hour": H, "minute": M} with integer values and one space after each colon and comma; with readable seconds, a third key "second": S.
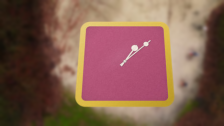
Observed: {"hour": 1, "minute": 8}
